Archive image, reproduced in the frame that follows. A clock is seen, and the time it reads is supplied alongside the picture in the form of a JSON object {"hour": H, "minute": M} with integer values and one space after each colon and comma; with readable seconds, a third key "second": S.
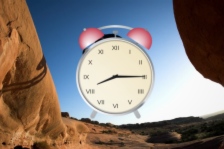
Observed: {"hour": 8, "minute": 15}
